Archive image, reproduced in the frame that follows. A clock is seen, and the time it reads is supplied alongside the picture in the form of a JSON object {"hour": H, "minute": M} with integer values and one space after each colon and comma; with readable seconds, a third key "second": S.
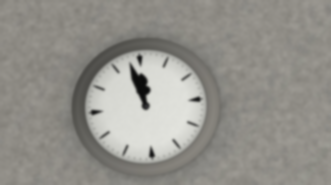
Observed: {"hour": 11, "minute": 58}
